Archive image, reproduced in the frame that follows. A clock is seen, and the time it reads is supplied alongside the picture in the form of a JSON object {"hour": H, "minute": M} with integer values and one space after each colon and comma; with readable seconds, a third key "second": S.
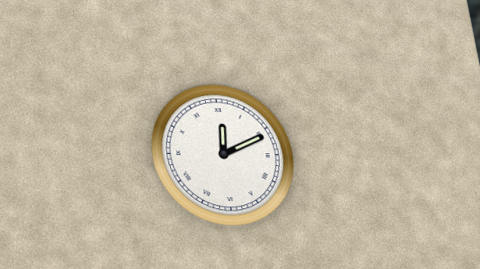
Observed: {"hour": 12, "minute": 11}
